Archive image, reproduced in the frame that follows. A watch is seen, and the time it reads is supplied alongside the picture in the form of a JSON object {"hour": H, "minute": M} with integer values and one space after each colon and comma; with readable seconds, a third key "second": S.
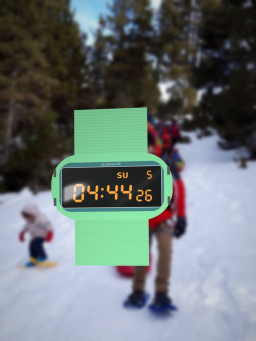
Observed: {"hour": 4, "minute": 44, "second": 26}
